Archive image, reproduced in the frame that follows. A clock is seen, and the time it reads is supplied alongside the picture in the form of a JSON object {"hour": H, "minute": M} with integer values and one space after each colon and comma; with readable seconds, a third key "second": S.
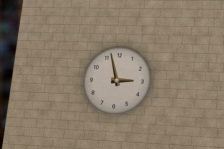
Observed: {"hour": 2, "minute": 57}
